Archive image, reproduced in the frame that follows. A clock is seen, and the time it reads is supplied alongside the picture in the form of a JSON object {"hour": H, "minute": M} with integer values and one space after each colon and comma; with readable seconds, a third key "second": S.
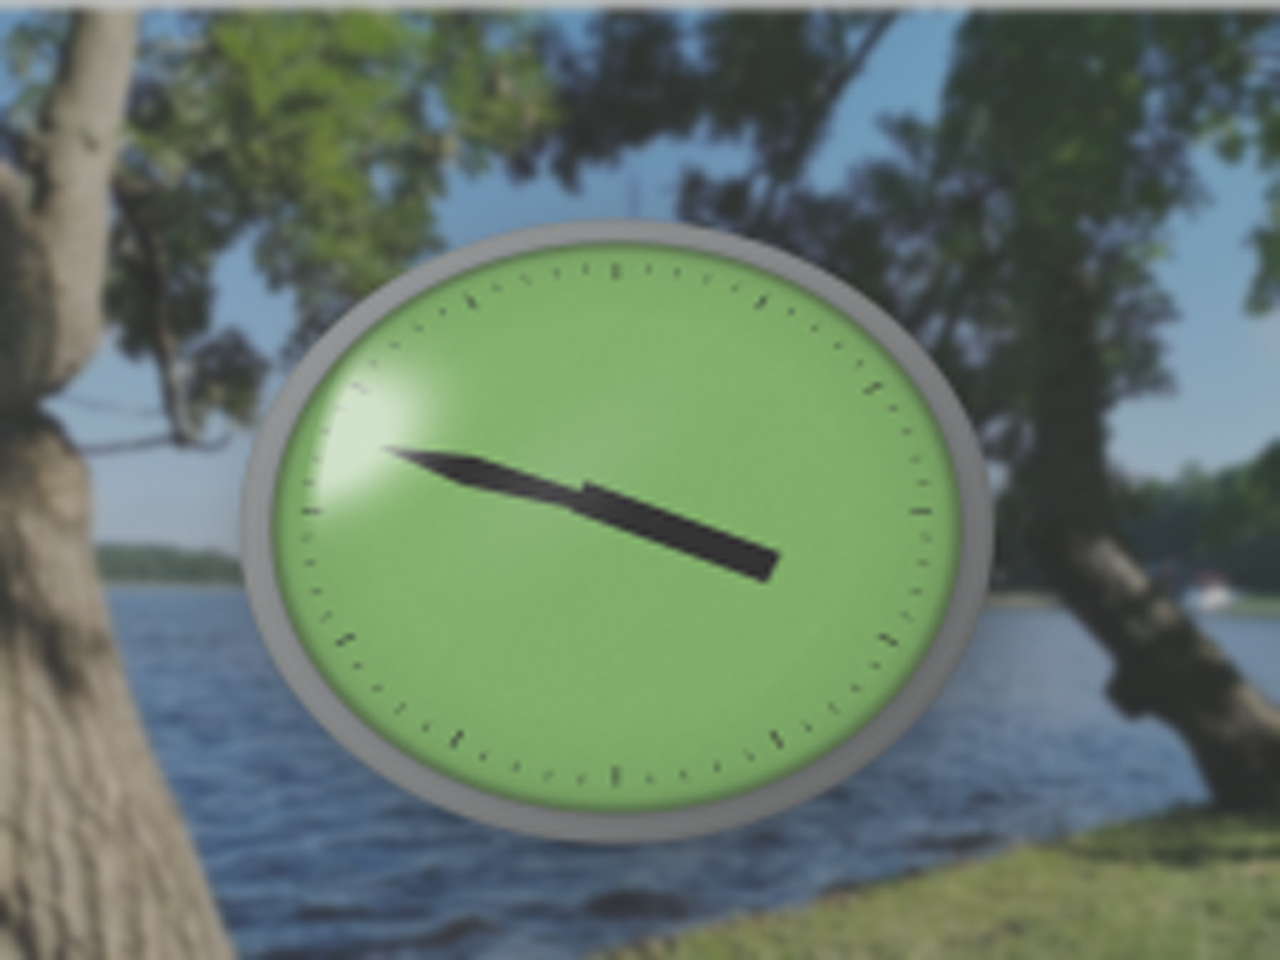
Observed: {"hour": 3, "minute": 48}
